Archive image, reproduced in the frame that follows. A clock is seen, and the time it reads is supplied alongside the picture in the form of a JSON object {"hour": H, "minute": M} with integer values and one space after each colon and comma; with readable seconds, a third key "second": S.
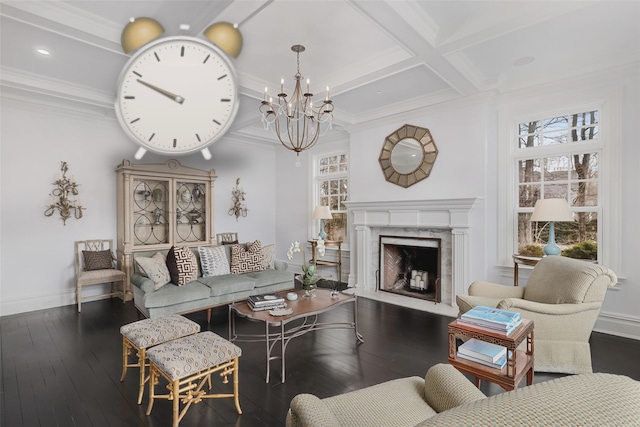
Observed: {"hour": 9, "minute": 49}
